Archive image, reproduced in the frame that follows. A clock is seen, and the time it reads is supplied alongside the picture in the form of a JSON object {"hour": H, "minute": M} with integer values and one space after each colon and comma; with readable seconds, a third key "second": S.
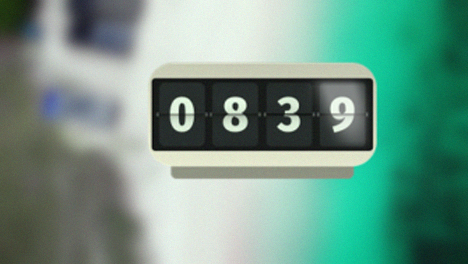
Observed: {"hour": 8, "minute": 39}
